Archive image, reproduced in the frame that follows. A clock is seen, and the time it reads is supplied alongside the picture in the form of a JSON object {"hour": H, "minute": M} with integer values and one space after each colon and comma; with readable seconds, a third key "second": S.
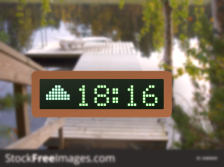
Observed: {"hour": 18, "minute": 16}
